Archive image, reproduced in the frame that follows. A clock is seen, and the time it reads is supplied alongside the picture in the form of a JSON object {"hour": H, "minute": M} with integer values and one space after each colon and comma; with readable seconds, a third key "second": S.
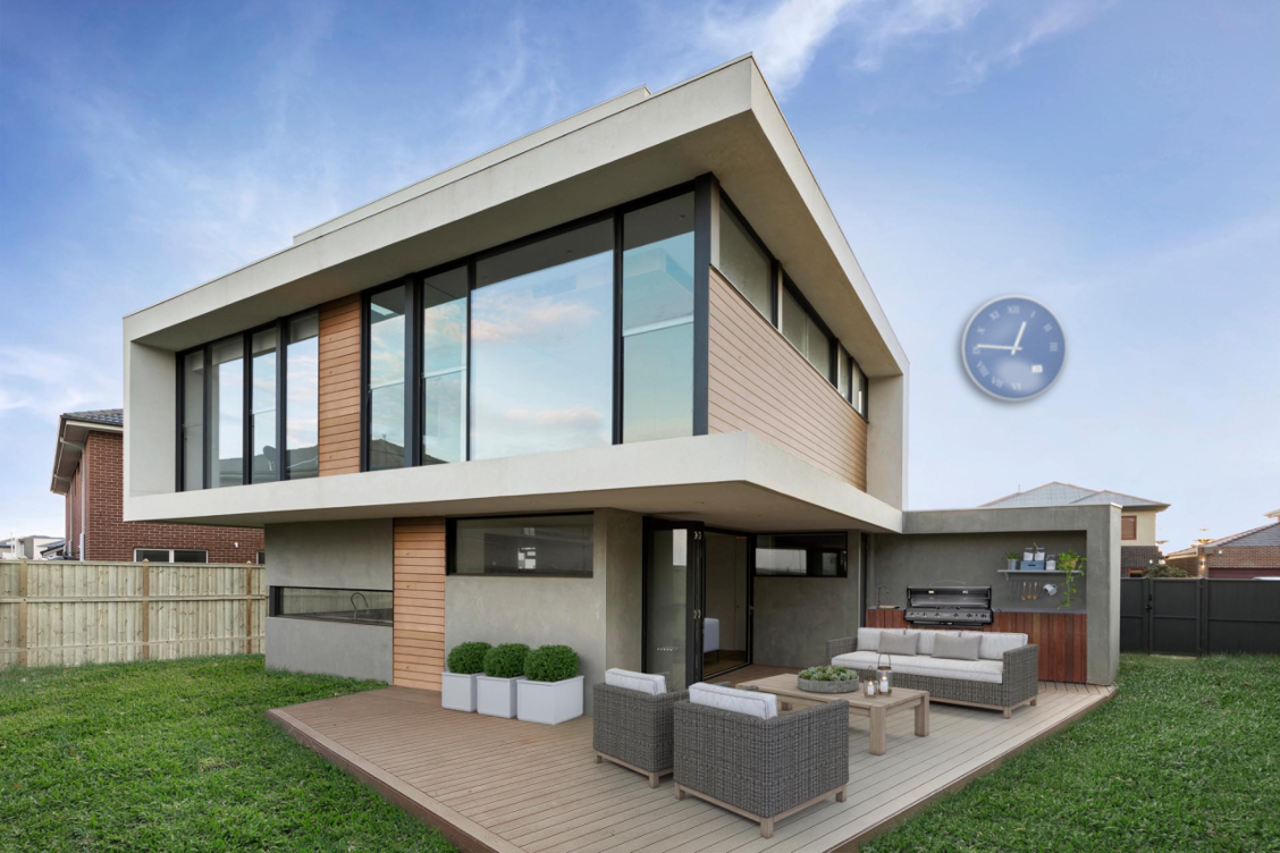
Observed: {"hour": 12, "minute": 46}
